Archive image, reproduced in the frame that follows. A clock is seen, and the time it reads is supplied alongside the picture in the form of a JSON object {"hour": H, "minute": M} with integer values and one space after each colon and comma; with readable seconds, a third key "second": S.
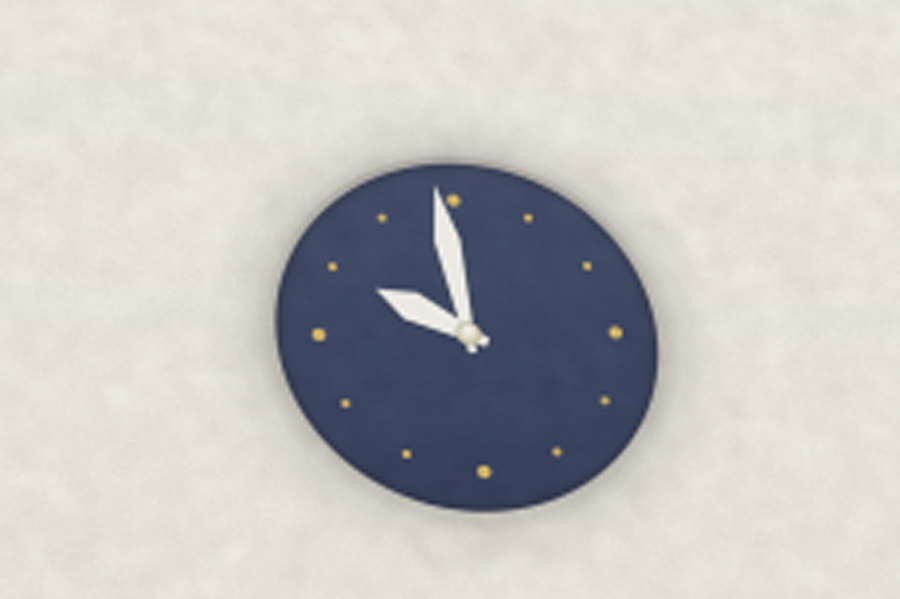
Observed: {"hour": 9, "minute": 59}
